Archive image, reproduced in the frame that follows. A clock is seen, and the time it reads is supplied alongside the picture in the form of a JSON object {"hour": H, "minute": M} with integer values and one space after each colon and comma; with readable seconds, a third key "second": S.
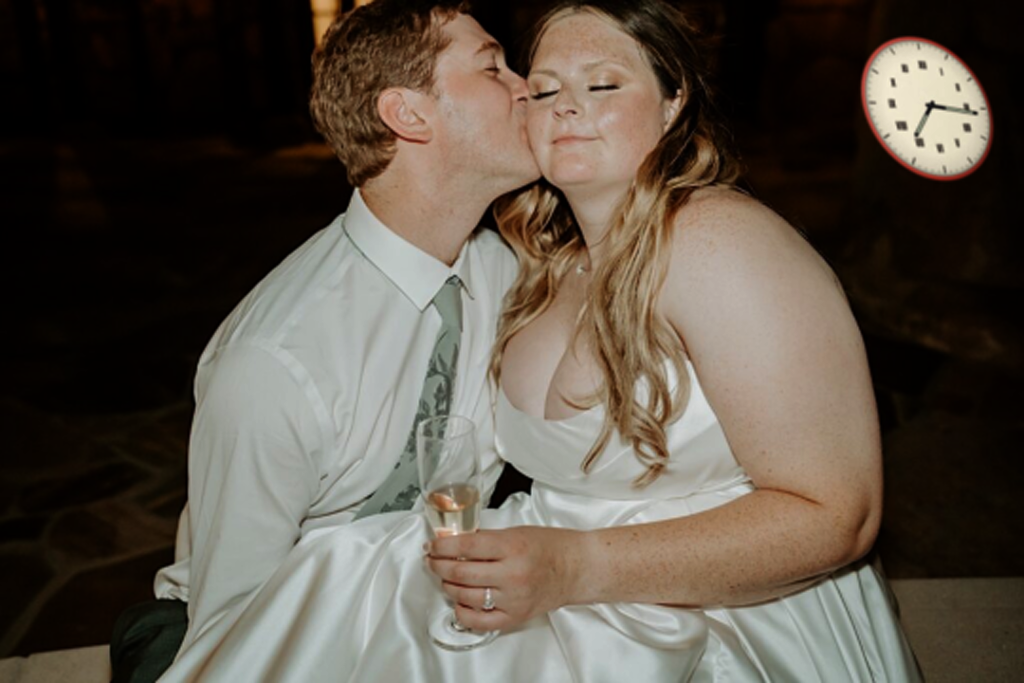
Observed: {"hour": 7, "minute": 16}
